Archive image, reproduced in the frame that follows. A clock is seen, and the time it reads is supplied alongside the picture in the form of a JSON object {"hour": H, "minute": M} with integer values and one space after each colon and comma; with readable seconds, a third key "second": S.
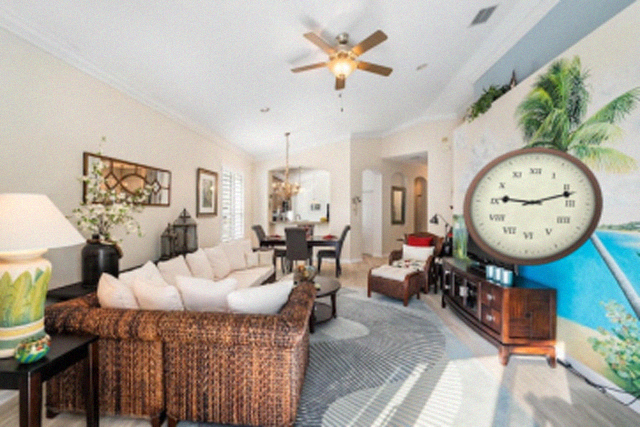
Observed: {"hour": 9, "minute": 12}
